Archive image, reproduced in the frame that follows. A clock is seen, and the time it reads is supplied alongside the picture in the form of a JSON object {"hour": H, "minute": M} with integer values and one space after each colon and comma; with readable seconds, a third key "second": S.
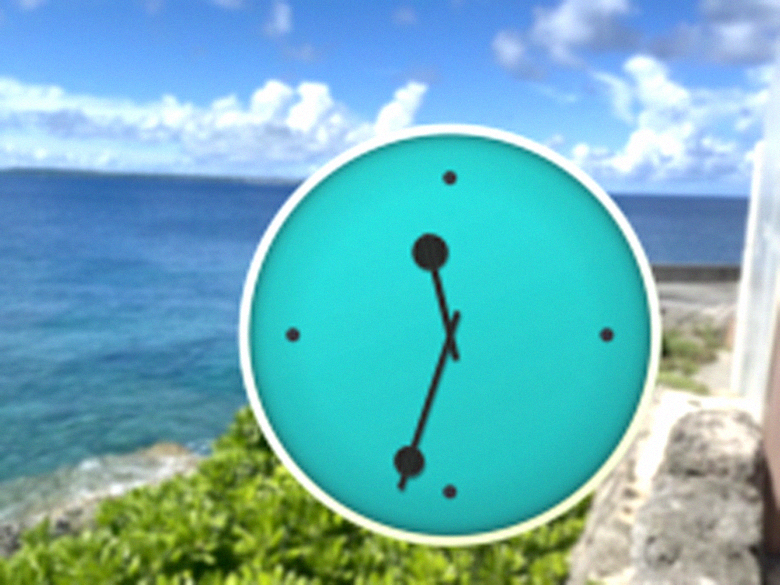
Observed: {"hour": 11, "minute": 33}
